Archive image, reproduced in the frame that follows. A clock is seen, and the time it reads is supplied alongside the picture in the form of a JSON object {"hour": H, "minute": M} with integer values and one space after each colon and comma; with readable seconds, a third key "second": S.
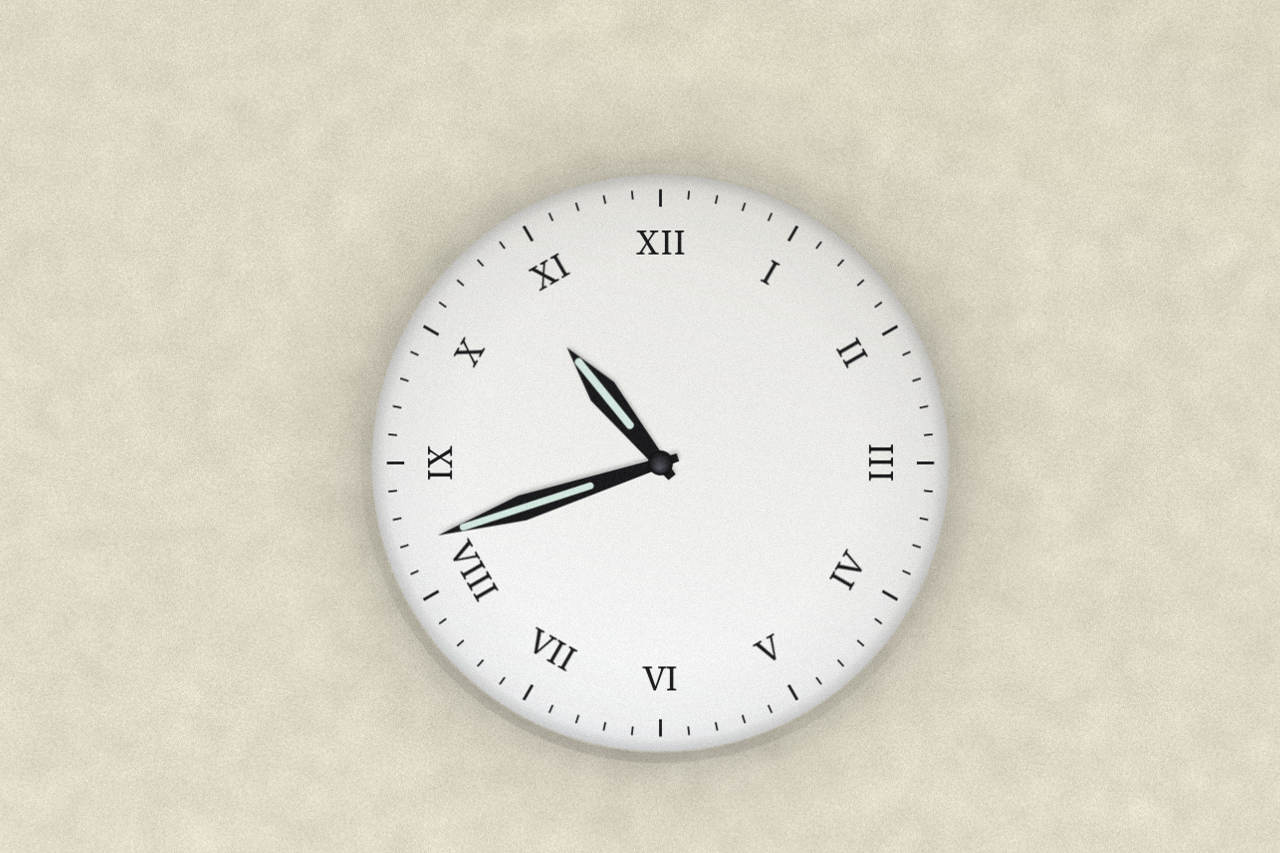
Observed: {"hour": 10, "minute": 42}
